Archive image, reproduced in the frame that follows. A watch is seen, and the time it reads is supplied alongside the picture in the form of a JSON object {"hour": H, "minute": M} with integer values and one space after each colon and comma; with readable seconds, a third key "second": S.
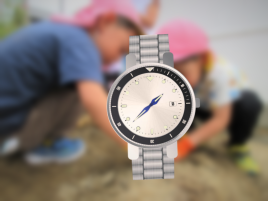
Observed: {"hour": 1, "minute": 38}
